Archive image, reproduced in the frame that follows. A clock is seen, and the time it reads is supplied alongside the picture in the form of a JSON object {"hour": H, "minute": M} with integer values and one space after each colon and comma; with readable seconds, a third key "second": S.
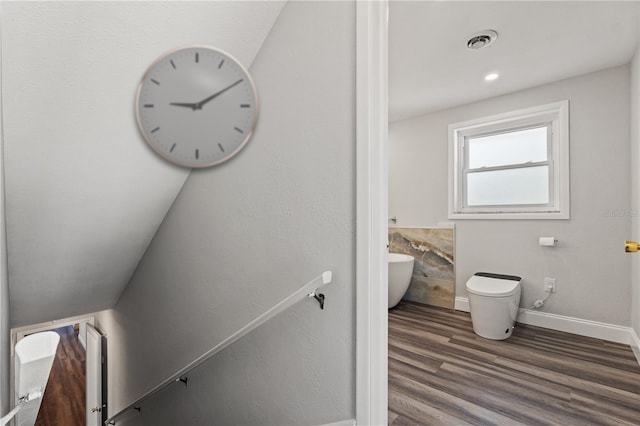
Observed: {"hour": 9, "minute": 10}
